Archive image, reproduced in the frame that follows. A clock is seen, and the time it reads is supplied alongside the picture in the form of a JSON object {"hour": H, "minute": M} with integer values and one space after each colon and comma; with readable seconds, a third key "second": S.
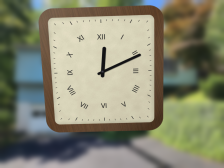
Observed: {"hour": 12, "minute": 11}
